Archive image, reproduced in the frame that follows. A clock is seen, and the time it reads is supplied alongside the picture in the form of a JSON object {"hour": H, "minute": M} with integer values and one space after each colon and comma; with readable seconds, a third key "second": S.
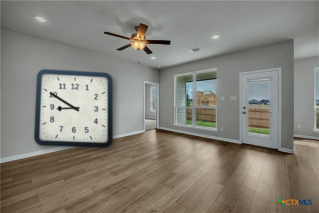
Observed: {"hour": 8, "minute": 50}
